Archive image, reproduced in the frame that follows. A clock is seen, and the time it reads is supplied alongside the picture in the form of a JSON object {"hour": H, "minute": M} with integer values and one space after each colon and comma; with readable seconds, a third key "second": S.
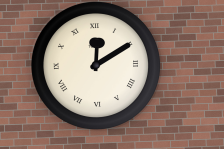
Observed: {"hour": 12, "minute": 10}
